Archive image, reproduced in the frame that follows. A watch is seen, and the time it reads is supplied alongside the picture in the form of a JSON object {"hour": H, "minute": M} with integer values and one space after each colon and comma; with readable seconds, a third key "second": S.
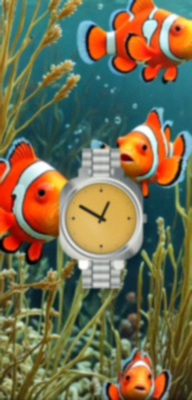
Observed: {"hour": 12, "minute": 50}
